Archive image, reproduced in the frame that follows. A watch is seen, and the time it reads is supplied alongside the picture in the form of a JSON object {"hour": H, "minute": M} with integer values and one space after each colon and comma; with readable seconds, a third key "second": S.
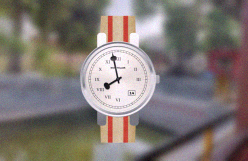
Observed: {"hour": 7, "minute": 58}
